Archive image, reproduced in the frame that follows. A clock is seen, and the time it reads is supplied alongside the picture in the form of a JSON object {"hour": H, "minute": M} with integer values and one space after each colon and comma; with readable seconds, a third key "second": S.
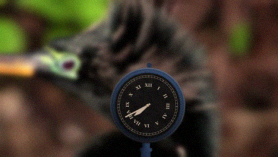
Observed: {"hour": 7, "minute": 40}
